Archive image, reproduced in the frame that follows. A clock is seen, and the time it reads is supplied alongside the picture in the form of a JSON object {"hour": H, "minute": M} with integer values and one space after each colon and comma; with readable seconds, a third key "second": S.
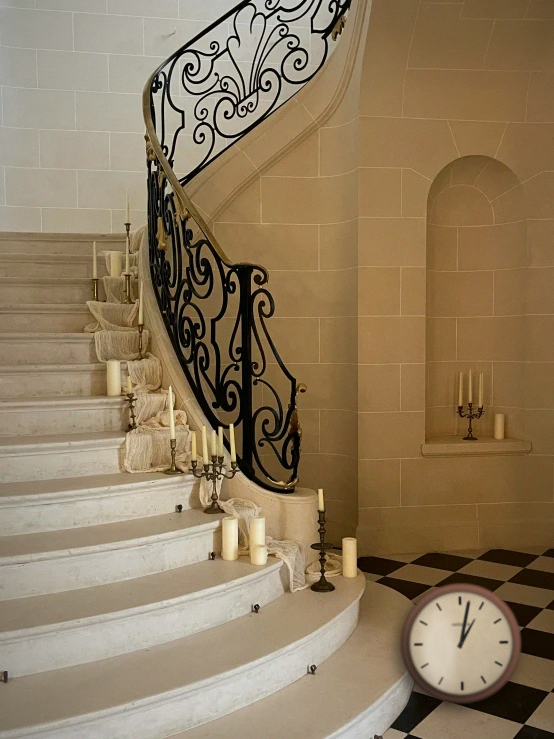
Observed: {"hour": 1, "minute": 2}
